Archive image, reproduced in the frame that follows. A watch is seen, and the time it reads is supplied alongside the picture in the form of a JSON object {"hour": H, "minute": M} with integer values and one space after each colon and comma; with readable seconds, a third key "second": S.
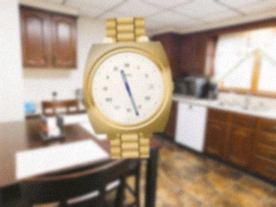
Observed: {"hour": 11, "minute": 27}
